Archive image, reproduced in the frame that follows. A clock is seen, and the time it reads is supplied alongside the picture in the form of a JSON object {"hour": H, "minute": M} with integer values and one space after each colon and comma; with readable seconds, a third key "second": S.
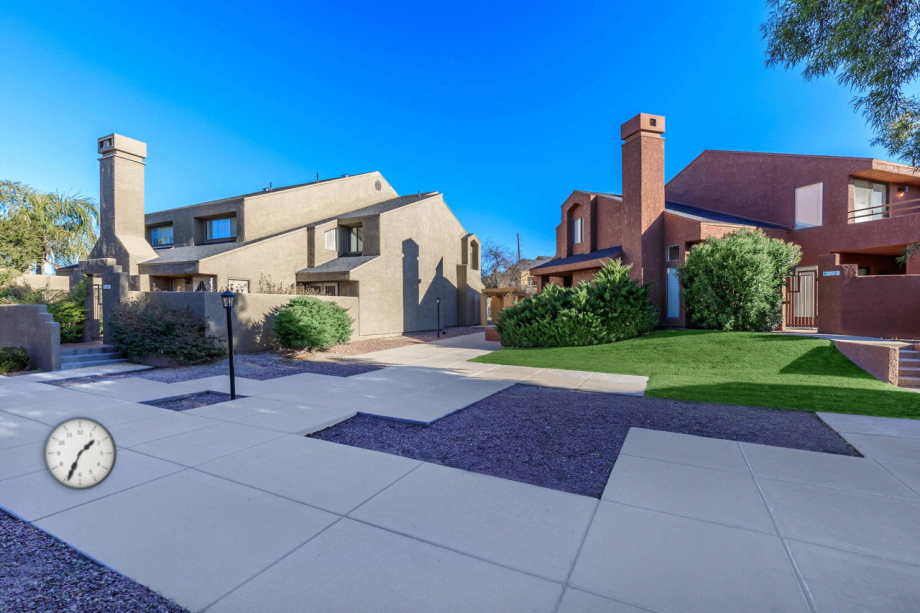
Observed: {"hour": 1, "minute": 34}
